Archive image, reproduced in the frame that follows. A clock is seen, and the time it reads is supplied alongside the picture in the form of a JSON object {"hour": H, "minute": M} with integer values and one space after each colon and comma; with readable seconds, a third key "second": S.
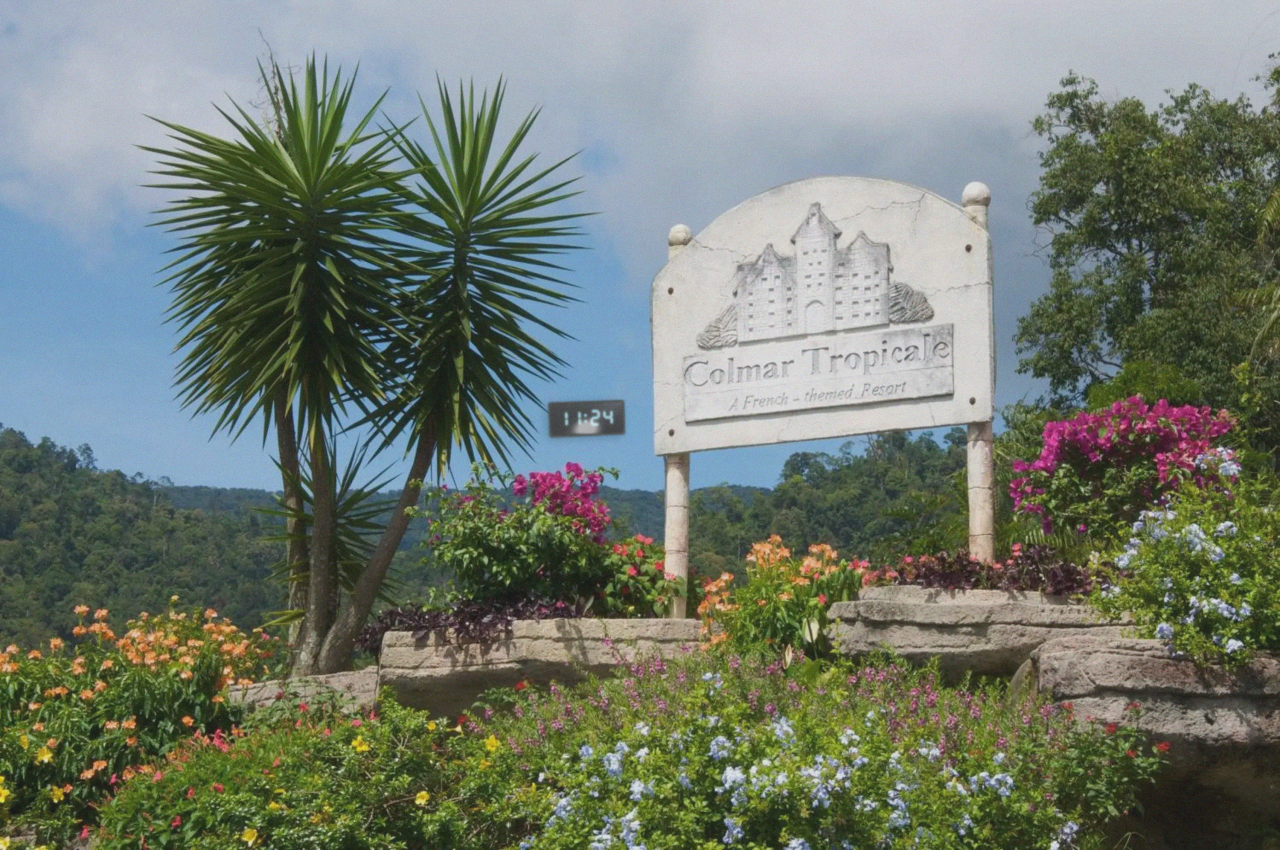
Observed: {"hour": 11, "minute": 24}
